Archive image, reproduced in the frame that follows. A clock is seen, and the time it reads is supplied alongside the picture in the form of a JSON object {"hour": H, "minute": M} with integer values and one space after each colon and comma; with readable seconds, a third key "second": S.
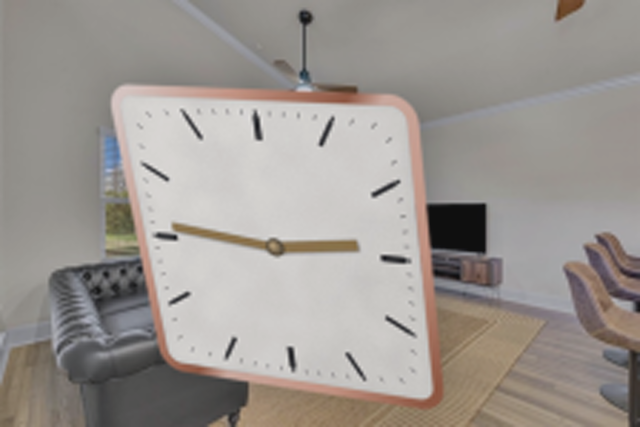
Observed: {"hour": 2, "minute": 46}
